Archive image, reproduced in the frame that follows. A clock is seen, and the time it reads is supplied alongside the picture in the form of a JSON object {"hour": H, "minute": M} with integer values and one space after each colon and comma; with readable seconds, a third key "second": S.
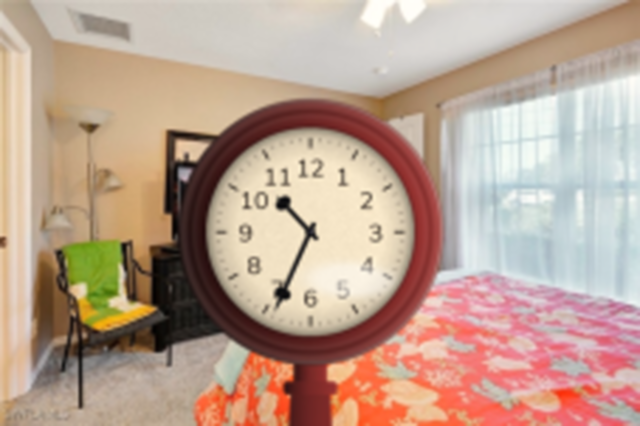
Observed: {"hour": 10, "minute": 34}
